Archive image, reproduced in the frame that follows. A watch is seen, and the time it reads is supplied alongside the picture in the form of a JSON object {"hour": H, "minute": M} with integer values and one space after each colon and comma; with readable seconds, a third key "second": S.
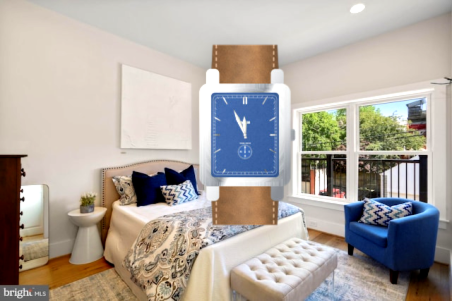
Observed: {"hour": 11, "minute": 56}
